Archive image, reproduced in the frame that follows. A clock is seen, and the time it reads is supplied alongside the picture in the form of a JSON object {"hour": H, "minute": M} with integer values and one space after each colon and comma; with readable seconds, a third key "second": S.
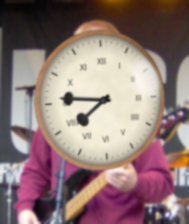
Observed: {"hour": 7, "minute": 46}
